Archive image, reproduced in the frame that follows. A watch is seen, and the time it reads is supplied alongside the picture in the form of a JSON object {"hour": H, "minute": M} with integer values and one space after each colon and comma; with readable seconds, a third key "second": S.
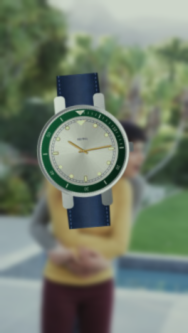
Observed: {"hour": 10, "minute": 14}
